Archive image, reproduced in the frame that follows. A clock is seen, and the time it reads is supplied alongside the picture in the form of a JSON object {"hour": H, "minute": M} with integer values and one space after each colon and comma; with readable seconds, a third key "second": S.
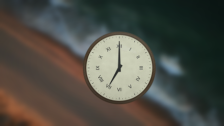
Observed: {"hour": 7, "minute": 0}
